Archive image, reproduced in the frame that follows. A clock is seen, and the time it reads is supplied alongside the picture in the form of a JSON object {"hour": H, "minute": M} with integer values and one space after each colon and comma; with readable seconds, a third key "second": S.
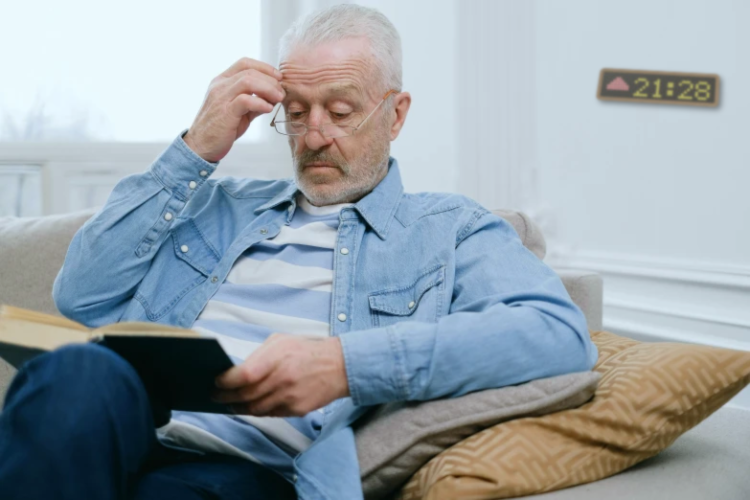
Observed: {"hour": 21, "minute": 28}
